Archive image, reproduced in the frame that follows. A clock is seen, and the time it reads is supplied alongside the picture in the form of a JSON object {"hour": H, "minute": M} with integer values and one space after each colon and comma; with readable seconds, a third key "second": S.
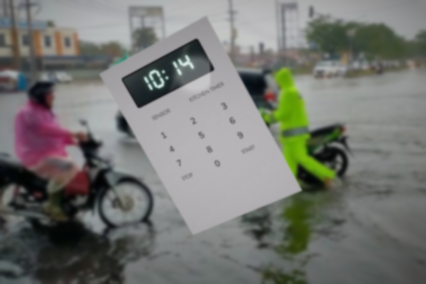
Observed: {"hour": 10, "minute": 14}
